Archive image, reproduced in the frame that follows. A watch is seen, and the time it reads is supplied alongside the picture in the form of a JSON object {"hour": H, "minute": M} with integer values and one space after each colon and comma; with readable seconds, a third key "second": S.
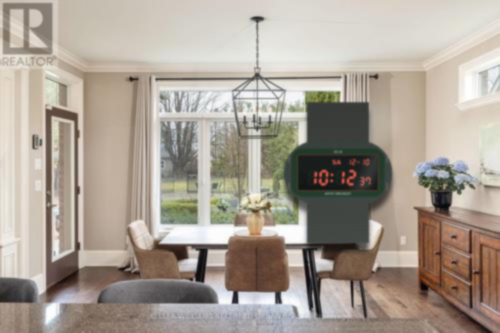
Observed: {"hour": 10, "minute": 12}
